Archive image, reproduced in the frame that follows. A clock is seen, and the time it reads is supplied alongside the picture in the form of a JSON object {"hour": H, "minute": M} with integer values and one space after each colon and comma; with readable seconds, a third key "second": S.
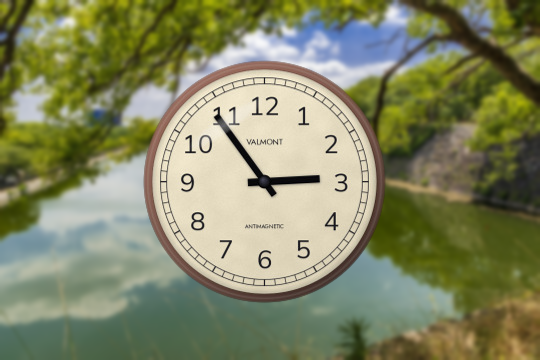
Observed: {"hour": 2, "minute": 54}
